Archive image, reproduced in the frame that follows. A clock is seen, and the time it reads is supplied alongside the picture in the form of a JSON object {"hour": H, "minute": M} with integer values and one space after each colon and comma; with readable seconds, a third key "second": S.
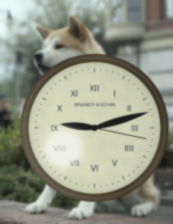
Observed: {"hour": 9, "minute": 12, "second": 17}
